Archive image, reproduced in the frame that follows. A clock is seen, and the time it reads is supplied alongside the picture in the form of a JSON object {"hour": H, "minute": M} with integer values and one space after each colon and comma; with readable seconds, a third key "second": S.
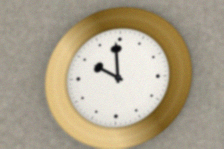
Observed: {"hour": 9, "minute": 59}
